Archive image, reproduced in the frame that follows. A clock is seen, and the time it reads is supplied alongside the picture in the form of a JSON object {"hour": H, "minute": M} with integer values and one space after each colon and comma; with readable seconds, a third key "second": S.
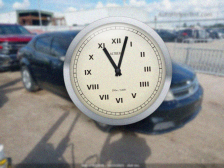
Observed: {"hour": 11, "minute": 3}
